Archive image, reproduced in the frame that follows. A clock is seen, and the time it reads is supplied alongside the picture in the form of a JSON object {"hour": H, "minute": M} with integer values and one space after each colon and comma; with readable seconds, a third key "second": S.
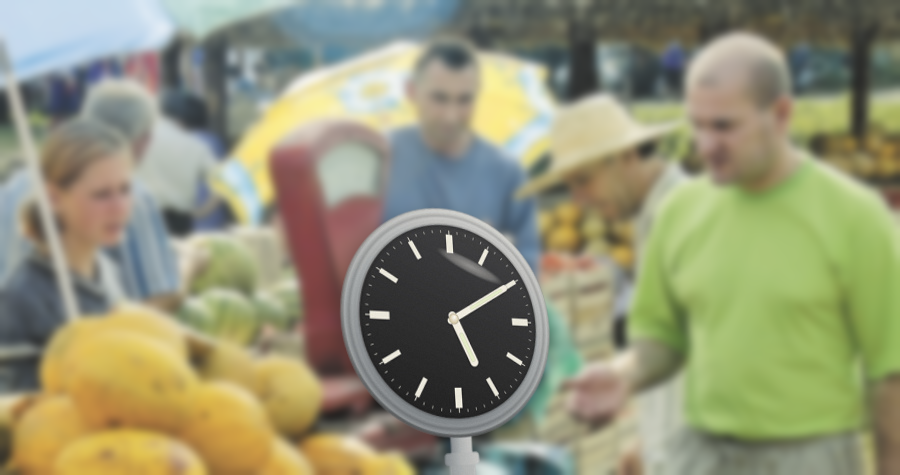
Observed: {"hour": 5, "minute": 10}
